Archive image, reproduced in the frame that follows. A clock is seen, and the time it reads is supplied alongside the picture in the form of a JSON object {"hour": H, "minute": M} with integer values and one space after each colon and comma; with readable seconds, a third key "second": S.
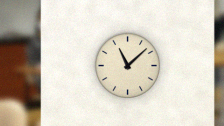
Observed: {"hour": 11, "minute": 8}
